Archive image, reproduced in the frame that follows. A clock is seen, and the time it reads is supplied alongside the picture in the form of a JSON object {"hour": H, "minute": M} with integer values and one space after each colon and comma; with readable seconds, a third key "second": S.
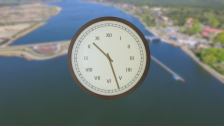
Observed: {"hour": 10, "minute": 27}
